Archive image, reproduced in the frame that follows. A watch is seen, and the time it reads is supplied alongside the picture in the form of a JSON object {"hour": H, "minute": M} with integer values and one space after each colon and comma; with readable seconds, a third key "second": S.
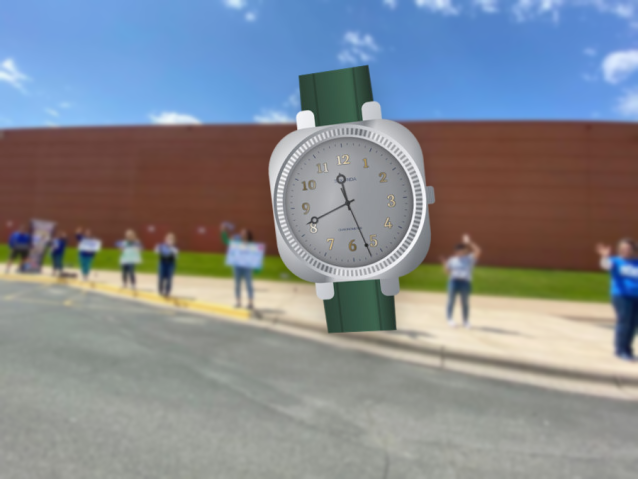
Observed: {"hour": 11, "minute": 41, "second": 27}
